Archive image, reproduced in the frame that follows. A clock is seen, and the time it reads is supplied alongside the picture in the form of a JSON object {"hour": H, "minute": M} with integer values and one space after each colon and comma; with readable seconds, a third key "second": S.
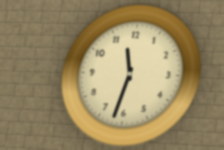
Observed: {"hour": 11, "minute": 32}
